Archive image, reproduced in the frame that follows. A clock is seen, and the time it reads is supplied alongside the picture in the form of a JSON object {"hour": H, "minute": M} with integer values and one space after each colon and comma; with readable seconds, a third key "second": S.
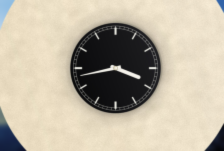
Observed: {"hour": 3, "minute": 43}
